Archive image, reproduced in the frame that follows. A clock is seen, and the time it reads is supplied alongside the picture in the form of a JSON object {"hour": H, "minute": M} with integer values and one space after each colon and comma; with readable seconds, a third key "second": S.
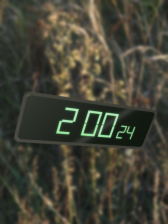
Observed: {"hour": 2, "minute": 0, "second": 24}
